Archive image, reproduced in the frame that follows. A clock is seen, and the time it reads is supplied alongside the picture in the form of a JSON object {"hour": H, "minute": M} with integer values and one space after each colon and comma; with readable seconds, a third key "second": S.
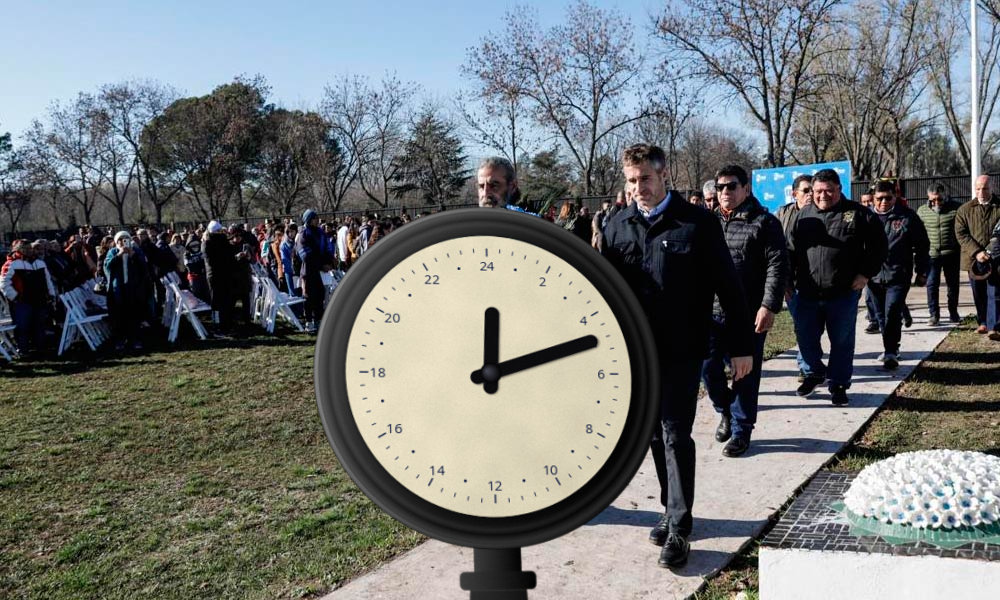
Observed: {"hour": 0, "minute": 12}
